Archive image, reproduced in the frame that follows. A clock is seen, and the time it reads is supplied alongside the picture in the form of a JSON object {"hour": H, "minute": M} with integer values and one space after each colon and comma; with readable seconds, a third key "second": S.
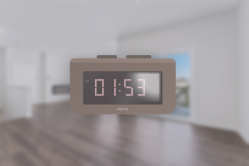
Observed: {"hour": 1, "minute": 53}
